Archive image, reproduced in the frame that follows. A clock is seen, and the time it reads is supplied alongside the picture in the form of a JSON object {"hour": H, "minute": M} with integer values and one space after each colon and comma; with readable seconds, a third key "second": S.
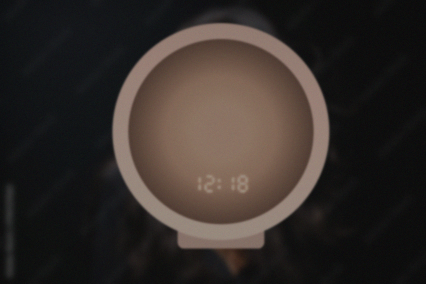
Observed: {"hour": 12, "minute": 18}
